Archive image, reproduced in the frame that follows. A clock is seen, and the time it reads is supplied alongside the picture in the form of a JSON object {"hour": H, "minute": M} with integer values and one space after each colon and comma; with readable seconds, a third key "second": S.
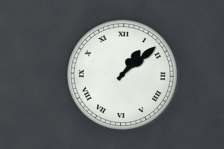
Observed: {"hour": 1, "minute": 8}
